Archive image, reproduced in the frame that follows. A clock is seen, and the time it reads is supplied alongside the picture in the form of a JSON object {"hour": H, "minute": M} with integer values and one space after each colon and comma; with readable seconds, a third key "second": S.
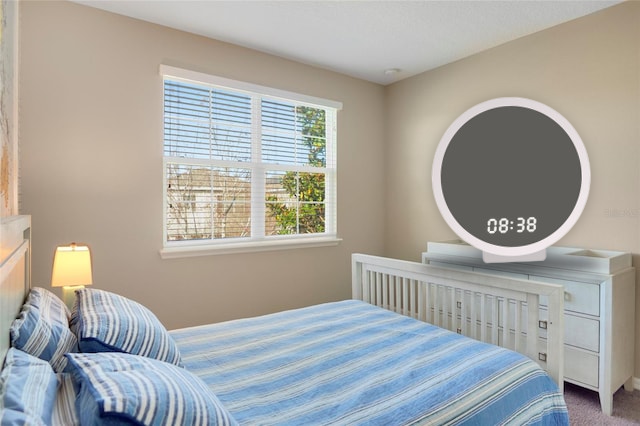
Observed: {"hour": 8, "minute": 38}
